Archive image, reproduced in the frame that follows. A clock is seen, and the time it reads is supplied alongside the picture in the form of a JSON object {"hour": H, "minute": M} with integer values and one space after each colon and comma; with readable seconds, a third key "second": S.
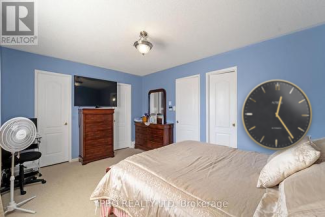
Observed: {"hour": 12, "minute": 24}
